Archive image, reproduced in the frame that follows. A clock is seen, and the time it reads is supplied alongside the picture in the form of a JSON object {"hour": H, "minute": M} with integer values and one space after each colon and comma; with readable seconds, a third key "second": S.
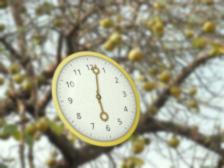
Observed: {"hour": 6, "minute": 2}
